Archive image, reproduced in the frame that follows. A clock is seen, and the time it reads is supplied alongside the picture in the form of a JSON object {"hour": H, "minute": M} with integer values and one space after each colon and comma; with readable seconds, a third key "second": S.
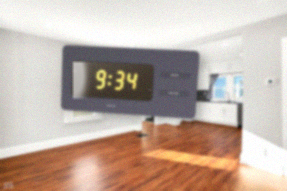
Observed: {"hour": 9, "minute": 34}
